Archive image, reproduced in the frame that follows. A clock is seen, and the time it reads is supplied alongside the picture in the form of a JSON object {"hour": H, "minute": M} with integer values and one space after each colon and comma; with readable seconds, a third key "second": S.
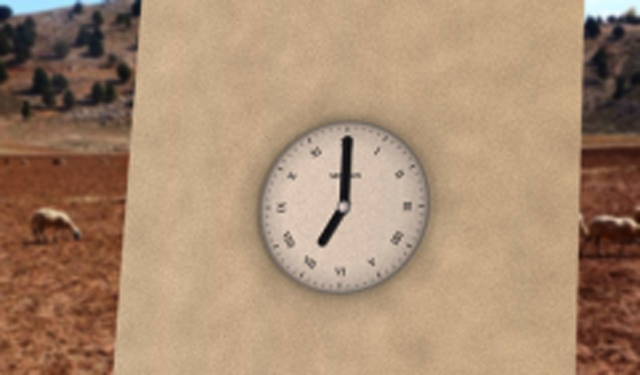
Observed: {"hour": 7, "minute": 0}
